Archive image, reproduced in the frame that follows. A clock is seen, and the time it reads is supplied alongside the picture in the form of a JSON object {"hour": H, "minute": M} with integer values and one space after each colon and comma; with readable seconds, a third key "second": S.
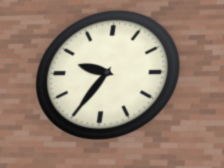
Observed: {"hour": 9, "minute": 35}
